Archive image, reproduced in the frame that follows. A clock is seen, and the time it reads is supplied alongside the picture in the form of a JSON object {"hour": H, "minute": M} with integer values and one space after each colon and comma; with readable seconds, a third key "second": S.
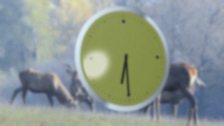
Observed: {"hour": 6, "minute": 30}
